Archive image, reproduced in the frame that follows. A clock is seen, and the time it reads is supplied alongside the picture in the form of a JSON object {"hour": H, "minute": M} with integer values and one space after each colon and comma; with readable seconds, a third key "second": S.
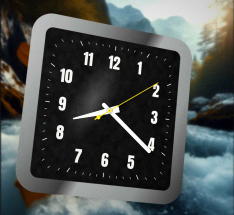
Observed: {"hour": 8, "minute": 21, "second": 9}
